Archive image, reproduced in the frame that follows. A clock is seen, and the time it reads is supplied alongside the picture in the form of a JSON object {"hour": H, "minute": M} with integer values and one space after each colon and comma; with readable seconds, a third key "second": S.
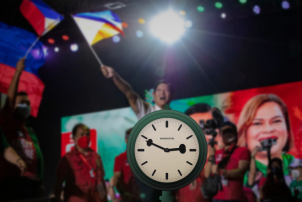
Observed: {"hour": 2, "minute": 49}
